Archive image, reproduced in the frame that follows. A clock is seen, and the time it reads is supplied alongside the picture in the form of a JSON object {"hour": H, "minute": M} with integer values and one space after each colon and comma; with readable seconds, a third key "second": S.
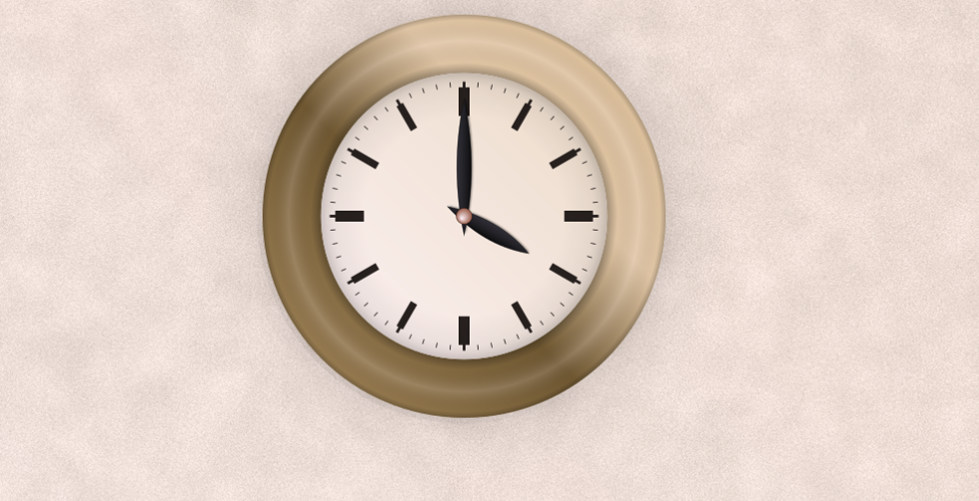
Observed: {"hour": 4, "minute": 0}
